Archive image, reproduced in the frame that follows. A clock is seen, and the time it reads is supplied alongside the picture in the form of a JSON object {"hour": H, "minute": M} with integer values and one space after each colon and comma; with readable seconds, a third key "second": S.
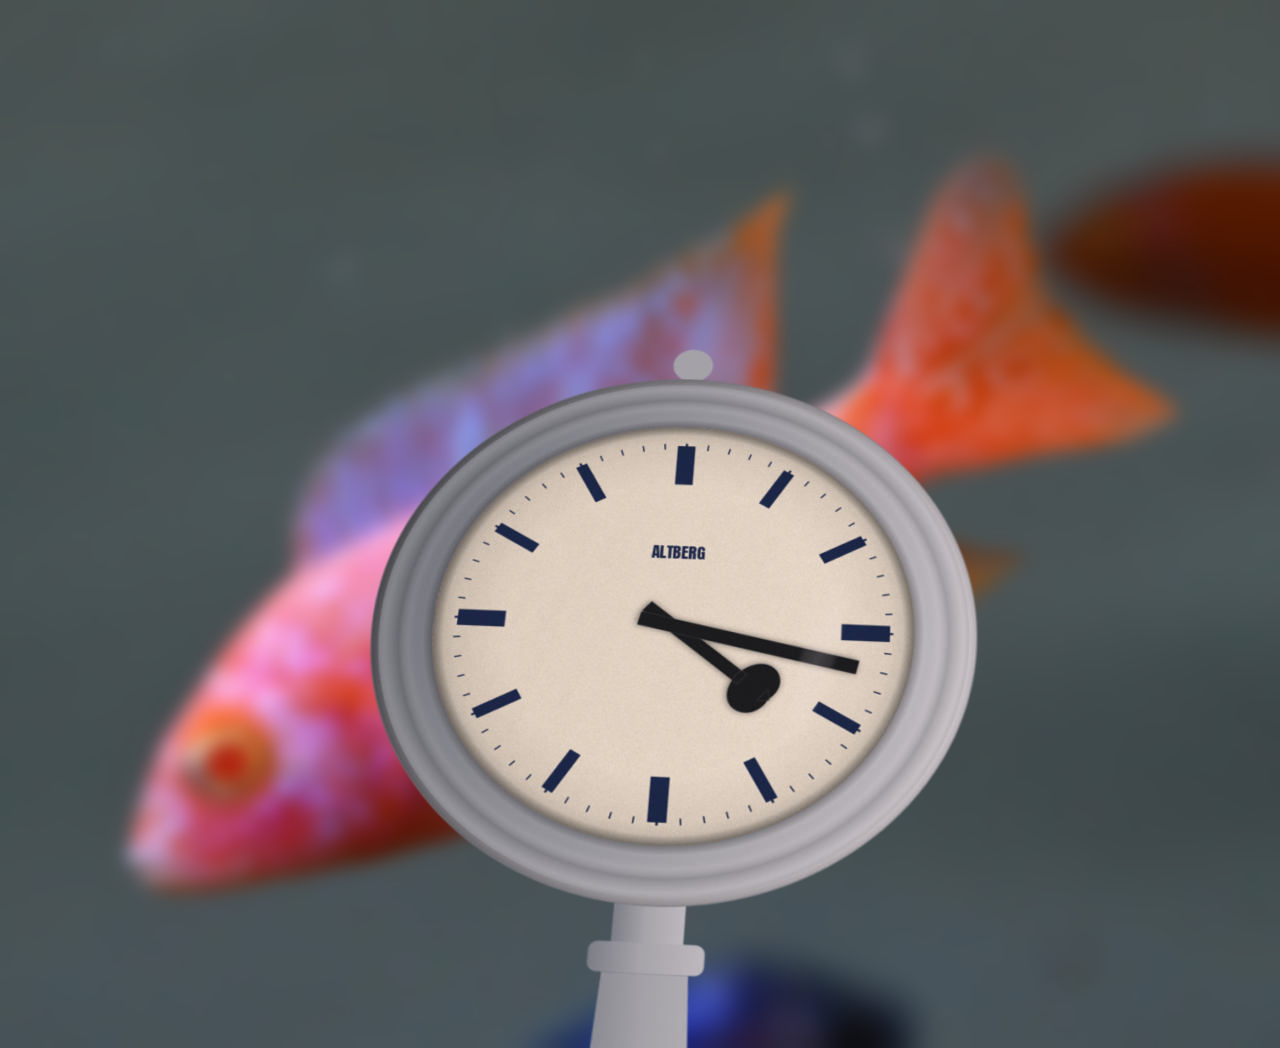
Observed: {"hour": 4, "minute": 17}
